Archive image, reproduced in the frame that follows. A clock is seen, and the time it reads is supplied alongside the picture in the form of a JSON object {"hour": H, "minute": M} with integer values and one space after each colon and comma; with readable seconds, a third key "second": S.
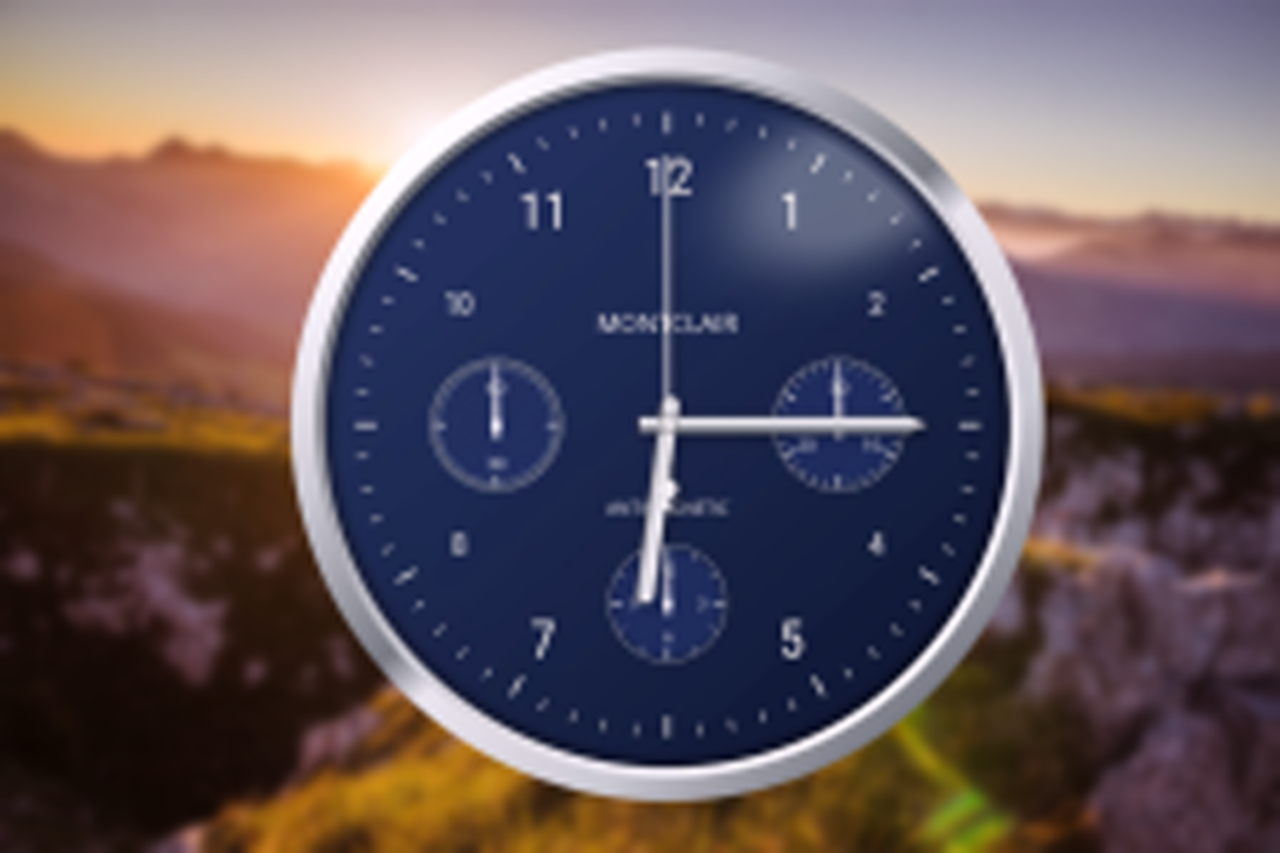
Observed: {"hour": 6, "minute": 15}
